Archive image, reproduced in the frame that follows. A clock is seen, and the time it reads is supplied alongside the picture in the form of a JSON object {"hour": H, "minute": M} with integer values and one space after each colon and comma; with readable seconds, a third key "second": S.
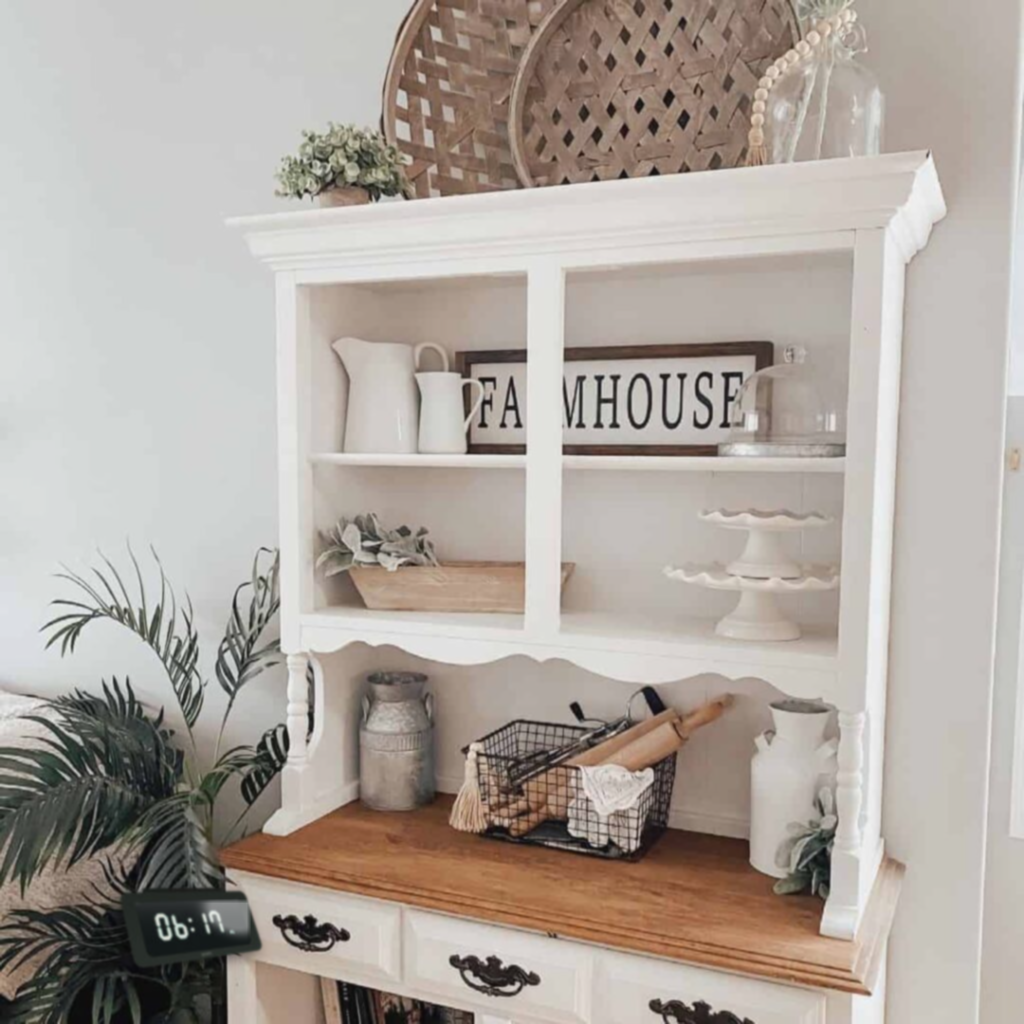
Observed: {"hour": 6, "minute": 17}
